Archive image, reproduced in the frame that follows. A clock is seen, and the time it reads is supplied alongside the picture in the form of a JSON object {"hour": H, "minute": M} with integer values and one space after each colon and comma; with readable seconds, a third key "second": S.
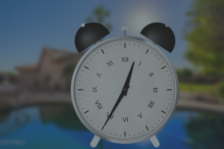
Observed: {"hour": 12, "minute": 35}
